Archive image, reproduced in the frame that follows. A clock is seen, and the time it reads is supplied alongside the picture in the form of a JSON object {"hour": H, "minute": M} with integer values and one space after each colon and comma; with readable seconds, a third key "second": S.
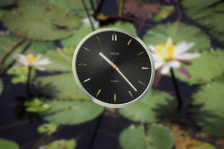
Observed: {"hour": 10, "minute": 23}
